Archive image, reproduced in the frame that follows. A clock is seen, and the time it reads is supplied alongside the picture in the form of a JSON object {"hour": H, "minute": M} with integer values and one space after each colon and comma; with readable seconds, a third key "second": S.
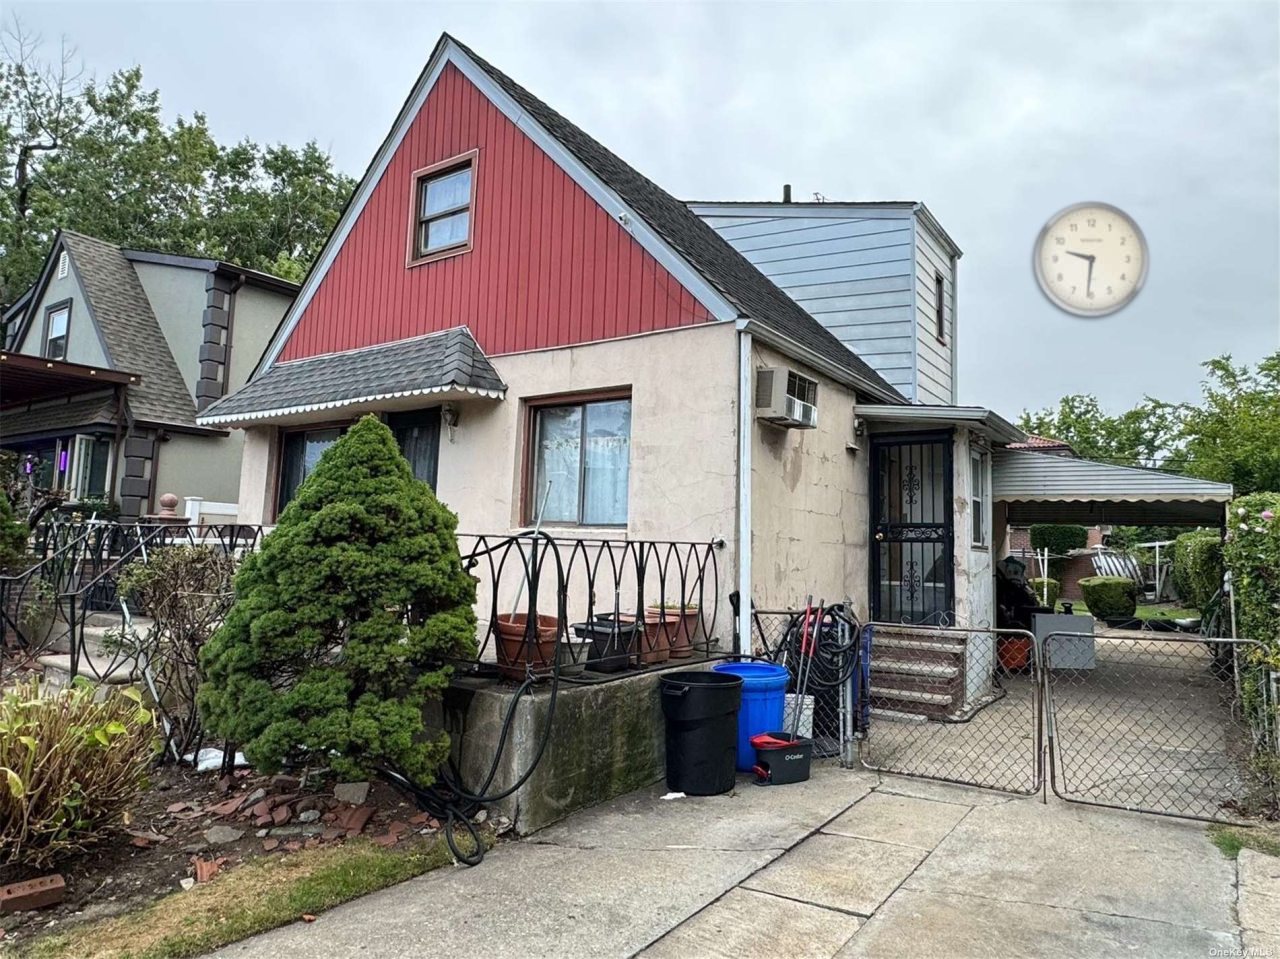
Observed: {"hour": 9, "minute": 31}
